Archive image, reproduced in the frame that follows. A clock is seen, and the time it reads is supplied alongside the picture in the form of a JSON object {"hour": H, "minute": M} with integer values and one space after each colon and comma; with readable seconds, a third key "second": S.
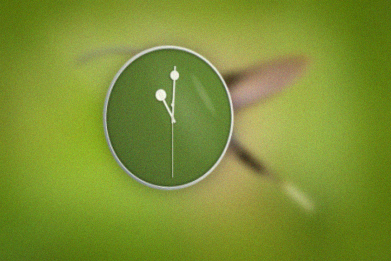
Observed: {"hour": 11, "minute": 0, "second": 30}
